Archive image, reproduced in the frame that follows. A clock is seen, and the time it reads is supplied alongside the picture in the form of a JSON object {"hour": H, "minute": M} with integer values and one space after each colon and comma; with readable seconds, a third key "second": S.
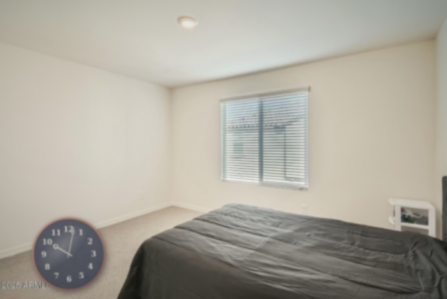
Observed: {"hour": 10, "minute": 2}
